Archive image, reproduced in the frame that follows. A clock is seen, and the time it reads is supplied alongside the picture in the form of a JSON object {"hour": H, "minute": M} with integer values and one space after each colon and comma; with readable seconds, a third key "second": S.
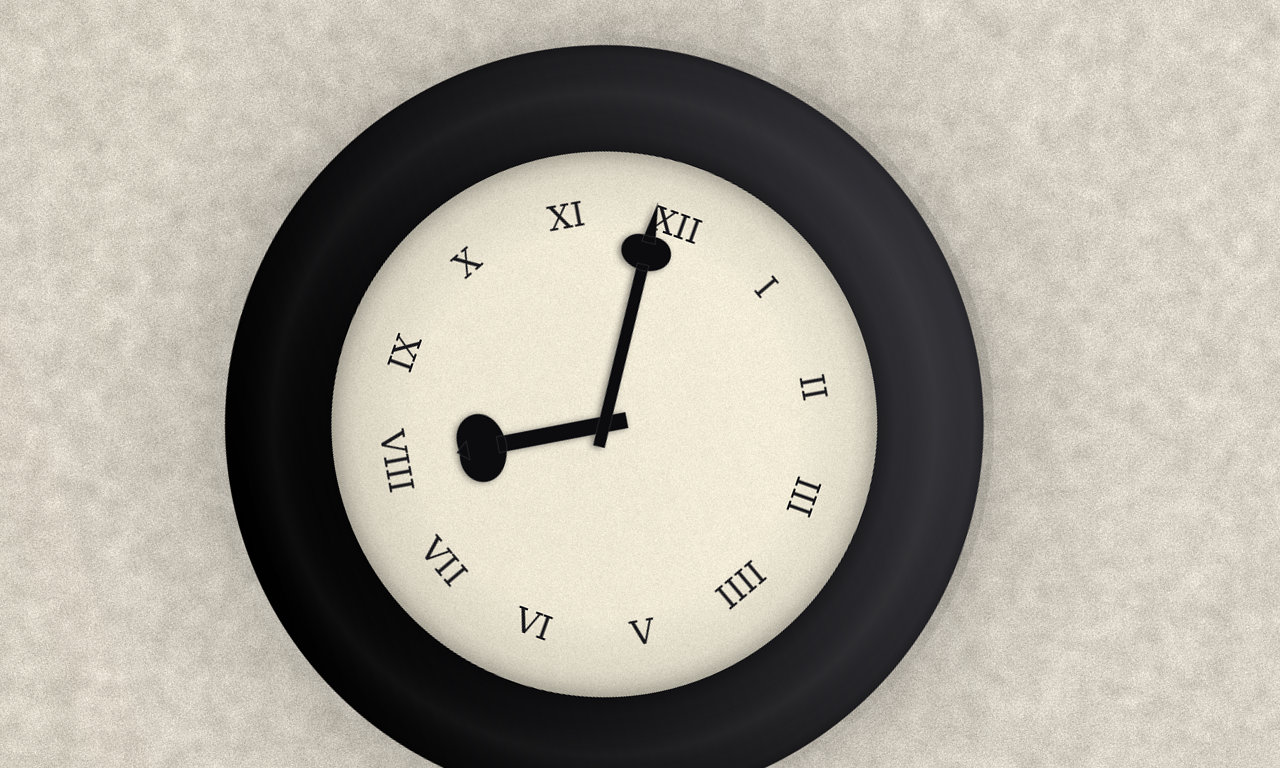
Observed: {"hour": 7, "minute": 59}
